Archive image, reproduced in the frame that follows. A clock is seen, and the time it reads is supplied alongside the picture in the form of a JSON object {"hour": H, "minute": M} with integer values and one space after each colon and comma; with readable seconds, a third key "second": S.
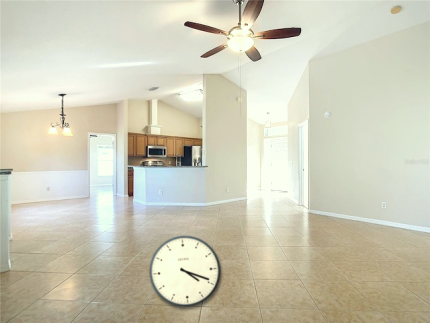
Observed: {"hour": 4, "minute": 19}
